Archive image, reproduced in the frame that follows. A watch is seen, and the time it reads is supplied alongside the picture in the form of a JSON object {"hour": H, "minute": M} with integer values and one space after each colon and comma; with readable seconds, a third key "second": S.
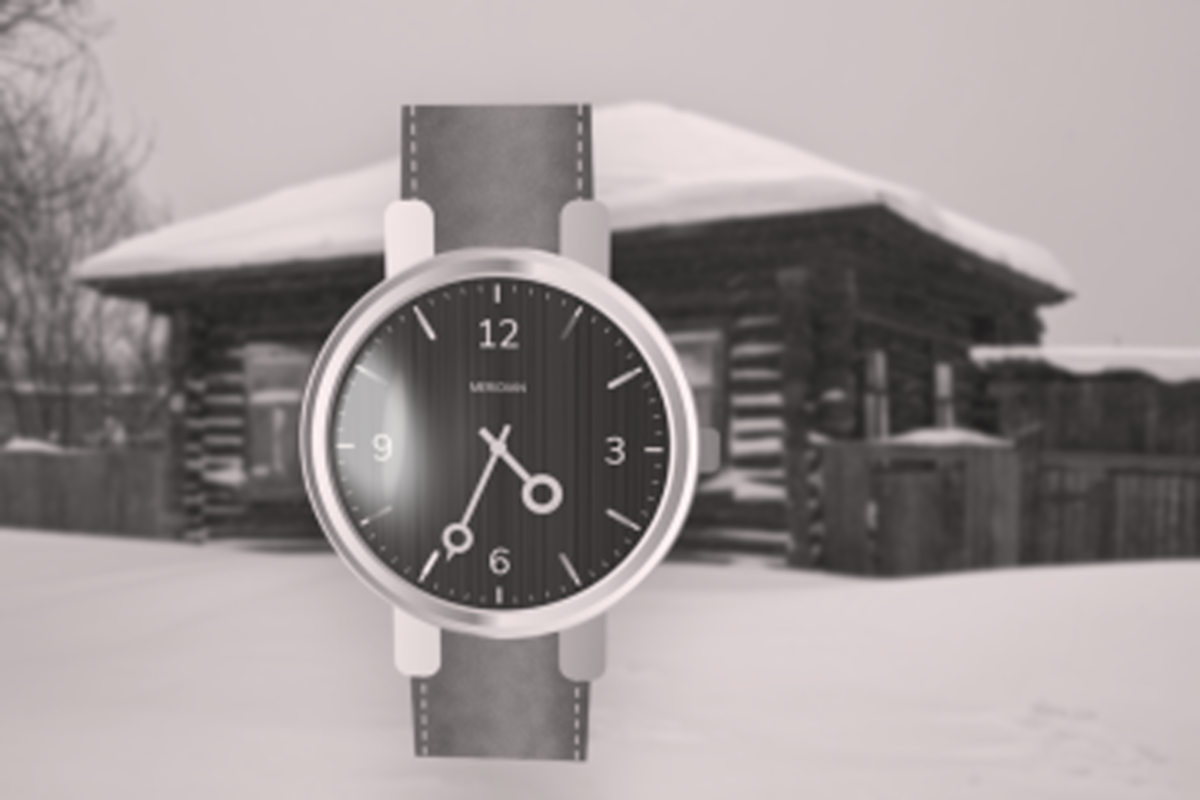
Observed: {"hour": 4, "minute": 34}
